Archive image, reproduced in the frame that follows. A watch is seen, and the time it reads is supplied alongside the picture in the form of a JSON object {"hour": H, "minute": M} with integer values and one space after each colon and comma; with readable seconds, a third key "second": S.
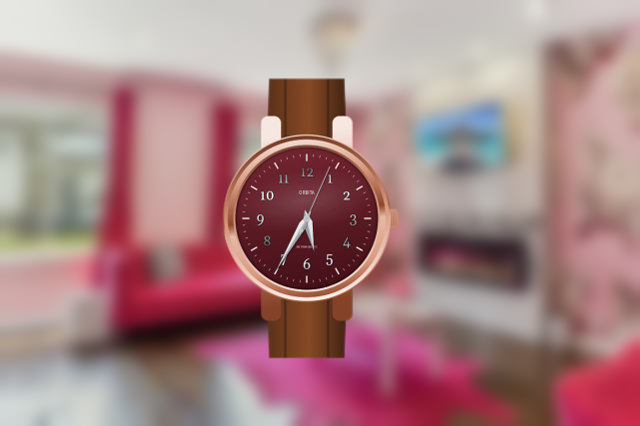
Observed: {"hour": 5, "minute": 35, "second": 4}
